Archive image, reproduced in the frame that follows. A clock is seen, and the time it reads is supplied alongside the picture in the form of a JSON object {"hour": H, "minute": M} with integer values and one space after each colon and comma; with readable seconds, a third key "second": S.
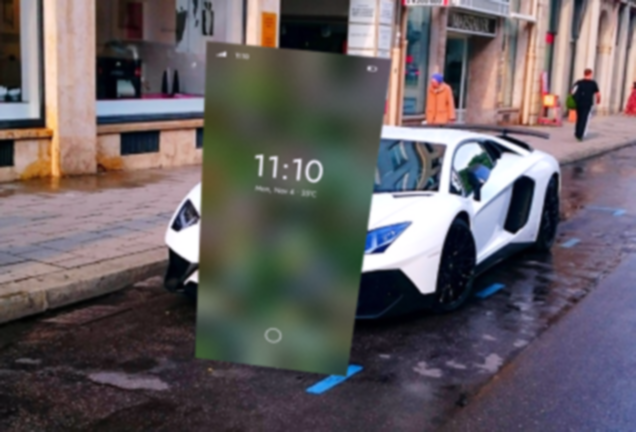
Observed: {"hour": 11, "minute": 10}
